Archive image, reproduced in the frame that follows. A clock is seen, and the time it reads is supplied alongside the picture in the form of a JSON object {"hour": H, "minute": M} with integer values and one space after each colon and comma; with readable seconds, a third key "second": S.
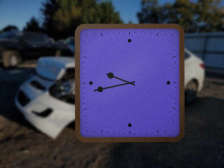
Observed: {"hour": 9, "minute": 43}
